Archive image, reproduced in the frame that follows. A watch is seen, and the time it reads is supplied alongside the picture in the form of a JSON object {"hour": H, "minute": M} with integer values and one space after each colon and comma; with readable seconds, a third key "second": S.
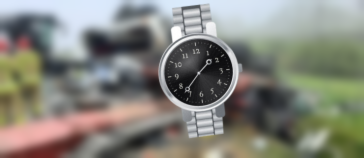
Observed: {"hour": 1, "minute": 37}
